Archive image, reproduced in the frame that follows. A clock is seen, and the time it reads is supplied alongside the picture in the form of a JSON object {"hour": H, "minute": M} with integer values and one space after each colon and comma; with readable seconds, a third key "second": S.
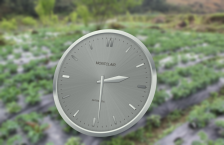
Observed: {"hour": 2, "minute": 29}
